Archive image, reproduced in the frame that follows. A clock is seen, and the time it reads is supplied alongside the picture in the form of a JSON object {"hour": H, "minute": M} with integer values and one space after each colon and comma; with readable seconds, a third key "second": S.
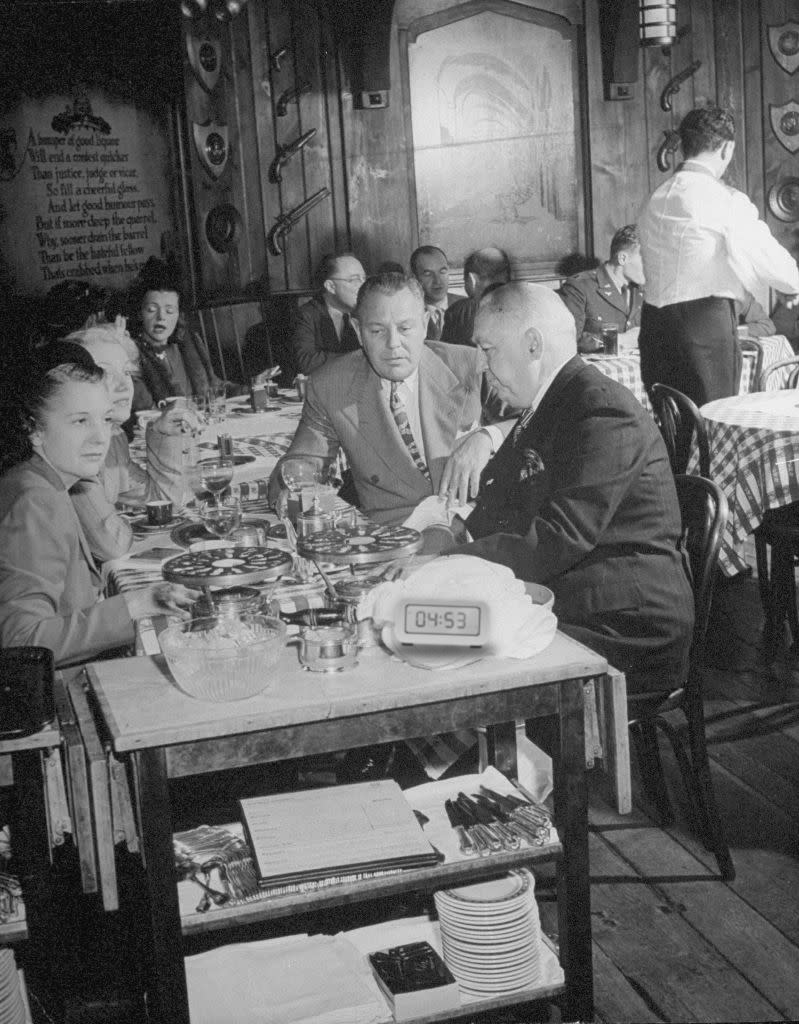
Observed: {"hour": 4, "minute": 53}
